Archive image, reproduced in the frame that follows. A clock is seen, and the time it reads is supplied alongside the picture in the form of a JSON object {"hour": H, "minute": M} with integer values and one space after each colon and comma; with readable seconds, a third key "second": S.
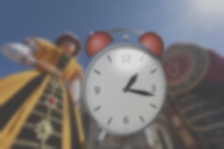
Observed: {"hour": 1, "minute": 17}
